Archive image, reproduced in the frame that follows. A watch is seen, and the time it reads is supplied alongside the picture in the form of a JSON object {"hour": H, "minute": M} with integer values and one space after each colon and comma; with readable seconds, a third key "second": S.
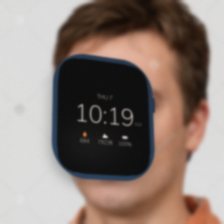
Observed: {"hour": 10, "minute": 19}
